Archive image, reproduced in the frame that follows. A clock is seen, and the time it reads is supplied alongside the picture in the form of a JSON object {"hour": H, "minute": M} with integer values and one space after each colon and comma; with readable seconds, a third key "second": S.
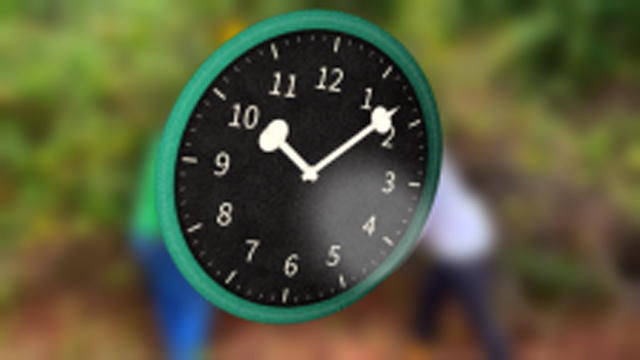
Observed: {"hour": 10, "minute": 8}
